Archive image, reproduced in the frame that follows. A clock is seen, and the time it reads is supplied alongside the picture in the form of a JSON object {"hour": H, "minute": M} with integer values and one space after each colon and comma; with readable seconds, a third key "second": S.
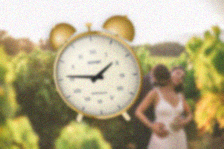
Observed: {"hour": 1, "minute": 46}
